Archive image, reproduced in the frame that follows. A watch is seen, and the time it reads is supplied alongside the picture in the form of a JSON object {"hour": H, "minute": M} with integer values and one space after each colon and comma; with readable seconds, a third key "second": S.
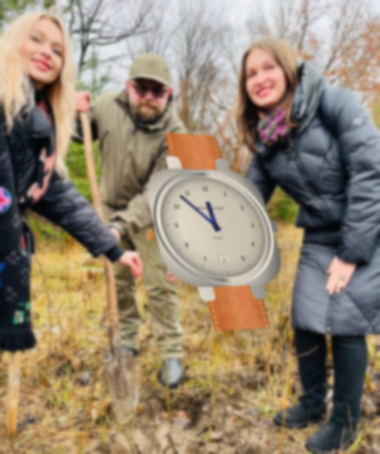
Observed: {"hour": 11, "minute": 53}
